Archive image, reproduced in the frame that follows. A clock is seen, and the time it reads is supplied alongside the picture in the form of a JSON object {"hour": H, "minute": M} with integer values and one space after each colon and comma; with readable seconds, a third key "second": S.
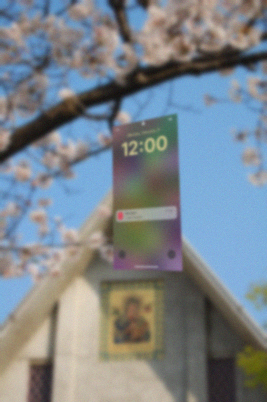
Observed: {"hour": 12, "minute": 0}
